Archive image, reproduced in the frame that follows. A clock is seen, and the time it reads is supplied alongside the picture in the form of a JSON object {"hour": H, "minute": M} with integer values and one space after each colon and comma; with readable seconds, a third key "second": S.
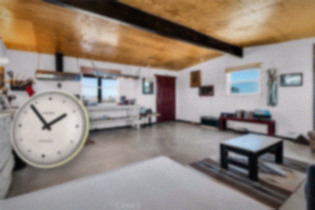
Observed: {"hour": 1, "minute": 53}
